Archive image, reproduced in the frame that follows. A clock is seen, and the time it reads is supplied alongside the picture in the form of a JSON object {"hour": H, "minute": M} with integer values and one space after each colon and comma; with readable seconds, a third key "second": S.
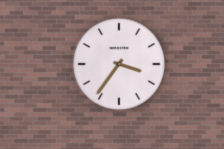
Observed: {"hour": 3, "minute": 36}
